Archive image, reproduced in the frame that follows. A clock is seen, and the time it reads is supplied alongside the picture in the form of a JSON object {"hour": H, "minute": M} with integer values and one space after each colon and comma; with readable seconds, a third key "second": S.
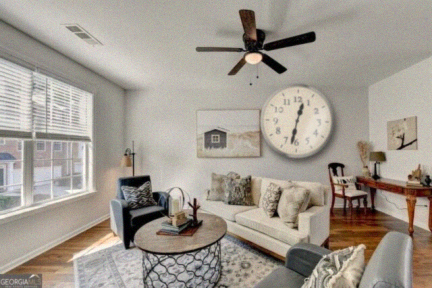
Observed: {"hour": 12, "minute": 32}
